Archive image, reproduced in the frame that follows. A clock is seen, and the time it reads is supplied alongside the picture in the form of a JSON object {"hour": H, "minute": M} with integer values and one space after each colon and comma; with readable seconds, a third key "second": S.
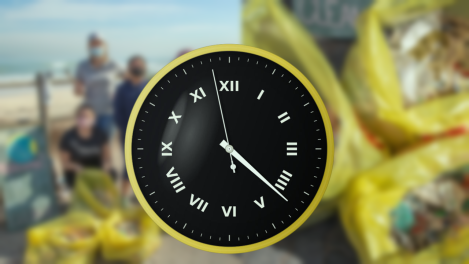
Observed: {"hour": 4, "minute": 21, "second": 58}
